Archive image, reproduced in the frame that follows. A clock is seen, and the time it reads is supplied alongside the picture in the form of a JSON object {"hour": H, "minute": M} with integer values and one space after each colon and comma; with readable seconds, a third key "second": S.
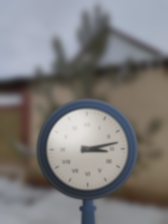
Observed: {"hour": 3, "minute": 13}
